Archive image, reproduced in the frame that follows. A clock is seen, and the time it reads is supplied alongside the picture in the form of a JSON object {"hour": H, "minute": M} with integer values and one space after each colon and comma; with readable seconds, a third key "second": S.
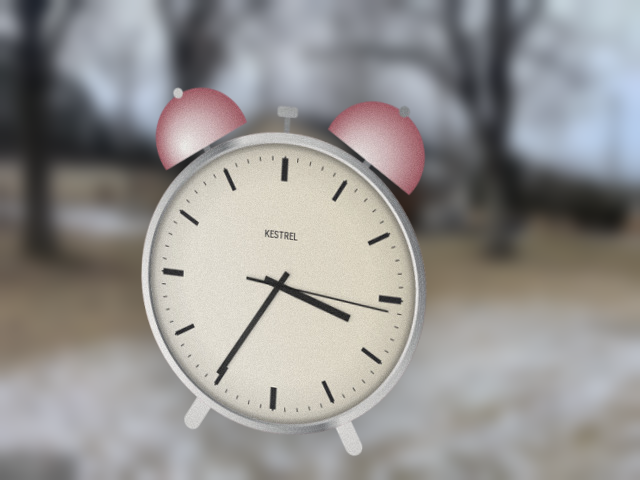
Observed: {"hour": 3, "minute": 35, "second": 16}
